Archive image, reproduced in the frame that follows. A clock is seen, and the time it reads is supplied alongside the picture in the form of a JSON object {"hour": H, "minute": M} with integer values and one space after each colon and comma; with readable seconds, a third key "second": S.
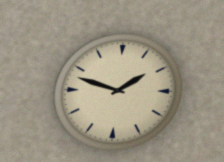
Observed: {"hour": 1, "minute": 48}
